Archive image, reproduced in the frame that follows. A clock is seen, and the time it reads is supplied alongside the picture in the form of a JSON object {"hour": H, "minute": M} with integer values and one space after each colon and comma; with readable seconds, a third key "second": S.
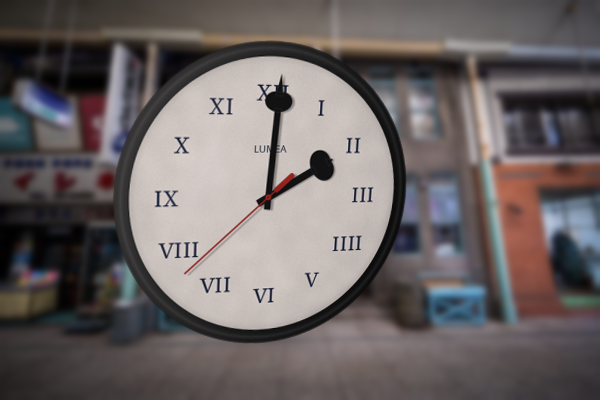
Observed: {"hour": 2, "minute": 0, "second": 38}
